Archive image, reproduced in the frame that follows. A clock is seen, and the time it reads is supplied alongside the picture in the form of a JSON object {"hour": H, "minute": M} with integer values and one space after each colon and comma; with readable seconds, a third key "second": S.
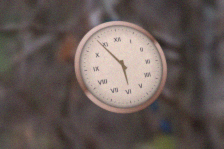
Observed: {"hour": 5, "minute": 54}
